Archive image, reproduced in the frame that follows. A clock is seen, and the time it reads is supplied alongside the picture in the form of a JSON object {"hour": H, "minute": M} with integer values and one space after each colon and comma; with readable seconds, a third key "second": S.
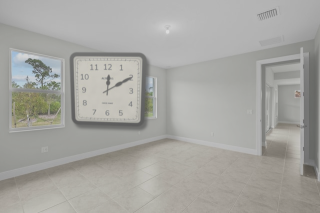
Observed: {"hour": 12, "minute": 10}
